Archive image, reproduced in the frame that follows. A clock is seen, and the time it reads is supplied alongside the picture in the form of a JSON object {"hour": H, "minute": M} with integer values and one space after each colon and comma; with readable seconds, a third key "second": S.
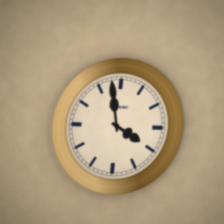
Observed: {"hour": 3, "minute": 58}
